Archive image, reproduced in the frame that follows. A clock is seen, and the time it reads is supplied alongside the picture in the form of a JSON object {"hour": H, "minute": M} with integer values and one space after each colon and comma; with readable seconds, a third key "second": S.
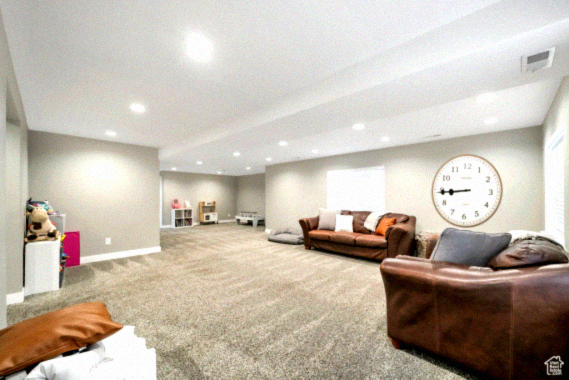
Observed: {"hour": 8, "minute": 44}
